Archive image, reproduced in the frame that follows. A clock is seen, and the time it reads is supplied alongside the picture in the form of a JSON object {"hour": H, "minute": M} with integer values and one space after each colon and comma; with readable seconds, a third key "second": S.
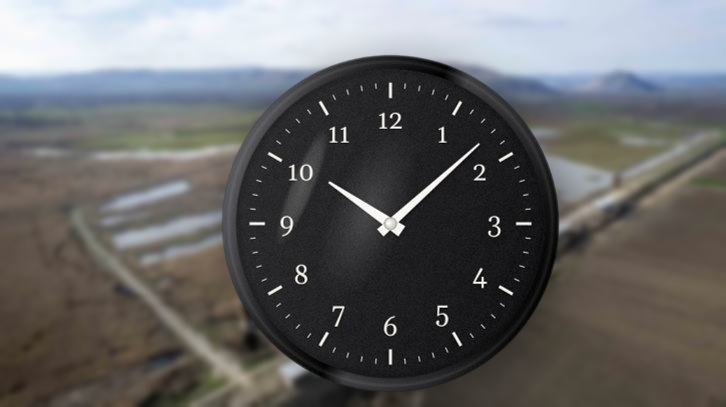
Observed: {"hour": 10, "minute": 8}
